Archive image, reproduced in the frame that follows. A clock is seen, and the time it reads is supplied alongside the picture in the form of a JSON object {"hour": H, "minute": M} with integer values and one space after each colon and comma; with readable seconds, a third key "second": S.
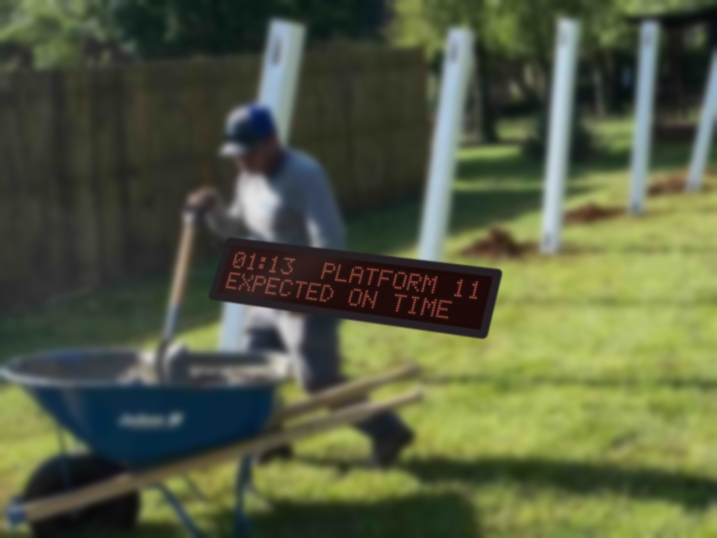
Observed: {"hour": 1, "minute": 13}
